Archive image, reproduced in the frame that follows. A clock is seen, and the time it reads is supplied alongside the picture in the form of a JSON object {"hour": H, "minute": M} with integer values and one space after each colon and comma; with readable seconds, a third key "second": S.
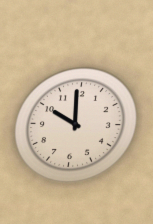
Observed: {"hour": 9, "minute": 59}
